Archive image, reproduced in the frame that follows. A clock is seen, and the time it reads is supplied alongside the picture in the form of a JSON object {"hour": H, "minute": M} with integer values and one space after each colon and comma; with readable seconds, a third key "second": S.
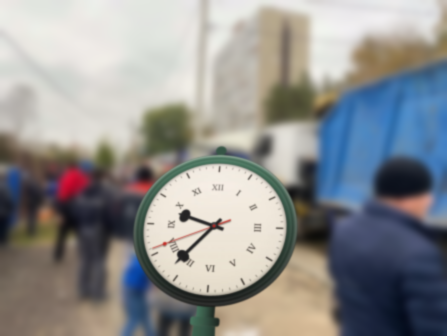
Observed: {"hour": 9, "minute": 36, "second": 41}
